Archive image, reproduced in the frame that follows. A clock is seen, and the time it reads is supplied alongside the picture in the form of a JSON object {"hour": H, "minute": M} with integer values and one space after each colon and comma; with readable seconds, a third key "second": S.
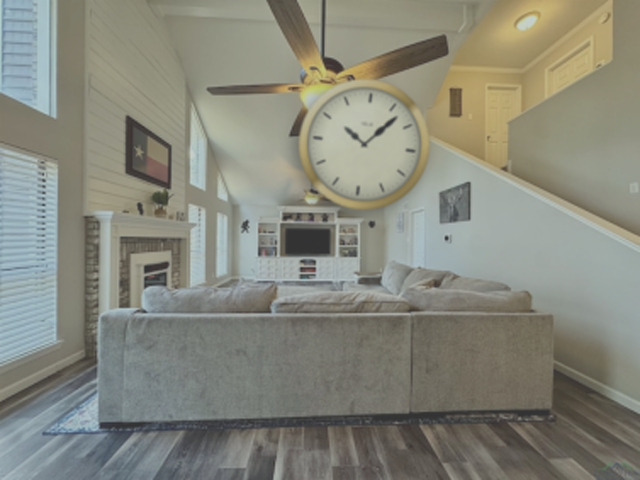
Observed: {"hour": 10, "minute": 7}
